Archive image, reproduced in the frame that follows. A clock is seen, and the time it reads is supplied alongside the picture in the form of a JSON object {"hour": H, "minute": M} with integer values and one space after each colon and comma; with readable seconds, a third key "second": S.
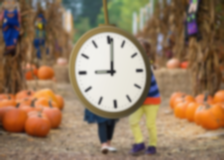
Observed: {"hour": 9, "minute": 1}
